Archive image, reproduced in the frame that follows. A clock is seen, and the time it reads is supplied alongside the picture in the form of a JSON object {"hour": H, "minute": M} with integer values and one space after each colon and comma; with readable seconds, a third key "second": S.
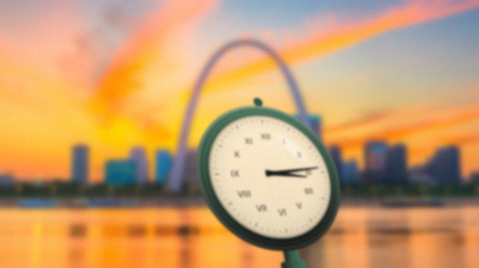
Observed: {"hour": 3, "minute": 14}
